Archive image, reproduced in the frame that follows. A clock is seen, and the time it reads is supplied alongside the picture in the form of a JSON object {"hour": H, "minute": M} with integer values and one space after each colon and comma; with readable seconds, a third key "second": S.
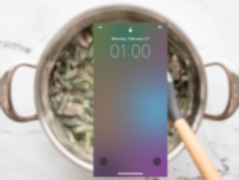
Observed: {"hour": 1, "minute": 0}
